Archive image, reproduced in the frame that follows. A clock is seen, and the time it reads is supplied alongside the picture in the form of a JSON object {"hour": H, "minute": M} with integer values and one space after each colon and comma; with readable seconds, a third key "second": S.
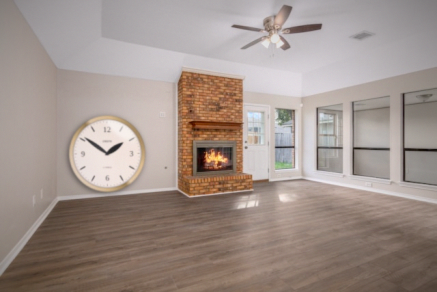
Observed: {"hour": 1, "minute": 51}
